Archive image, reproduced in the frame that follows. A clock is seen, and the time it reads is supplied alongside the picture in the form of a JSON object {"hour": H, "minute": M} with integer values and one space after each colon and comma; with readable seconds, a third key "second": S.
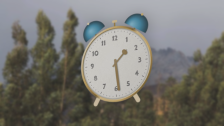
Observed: {"hour": 1, "minute": 29}
